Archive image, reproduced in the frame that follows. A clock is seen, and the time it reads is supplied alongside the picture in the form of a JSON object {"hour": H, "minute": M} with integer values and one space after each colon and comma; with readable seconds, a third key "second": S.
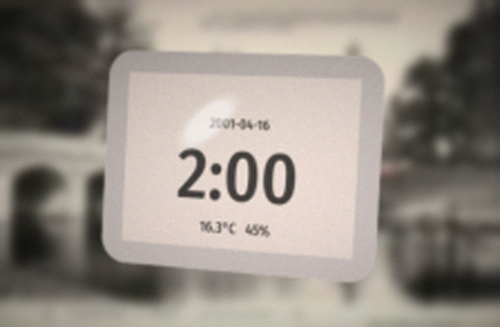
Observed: {"hour": 2, "minute": 0}
